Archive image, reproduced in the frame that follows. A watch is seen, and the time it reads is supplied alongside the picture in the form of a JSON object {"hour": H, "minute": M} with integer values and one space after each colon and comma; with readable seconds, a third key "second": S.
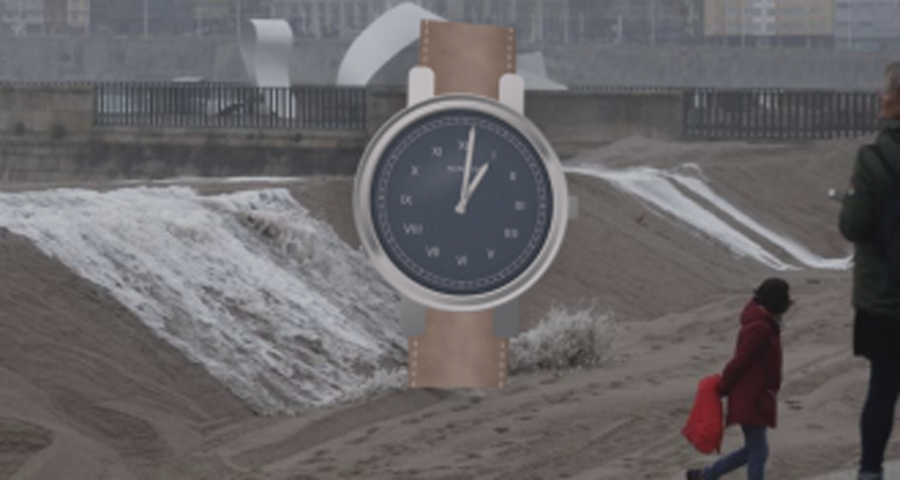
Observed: {"hour": 1, "minute": 1}
